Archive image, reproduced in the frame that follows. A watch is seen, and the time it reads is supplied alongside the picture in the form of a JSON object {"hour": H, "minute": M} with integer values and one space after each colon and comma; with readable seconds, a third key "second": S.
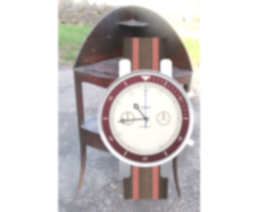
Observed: {"hour": 10, "minute": 44}
